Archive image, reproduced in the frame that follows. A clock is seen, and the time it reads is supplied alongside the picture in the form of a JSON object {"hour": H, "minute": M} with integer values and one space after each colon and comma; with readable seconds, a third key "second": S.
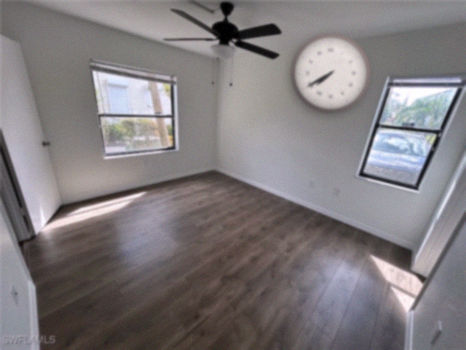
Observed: {"hour": 7, "minute": 40}
